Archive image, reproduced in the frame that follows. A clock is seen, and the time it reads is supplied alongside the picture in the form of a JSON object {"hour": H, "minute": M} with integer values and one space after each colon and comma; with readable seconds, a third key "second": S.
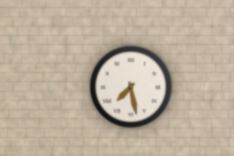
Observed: {"hour": 7, "minute": 28}
